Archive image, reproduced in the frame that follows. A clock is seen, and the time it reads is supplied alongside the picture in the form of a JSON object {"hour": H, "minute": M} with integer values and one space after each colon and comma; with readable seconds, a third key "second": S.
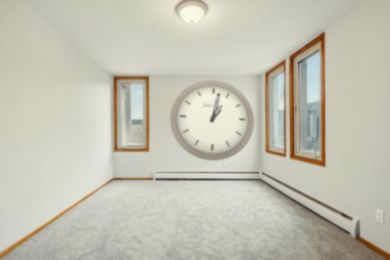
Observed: {"hour": 1, "minute": 2}
